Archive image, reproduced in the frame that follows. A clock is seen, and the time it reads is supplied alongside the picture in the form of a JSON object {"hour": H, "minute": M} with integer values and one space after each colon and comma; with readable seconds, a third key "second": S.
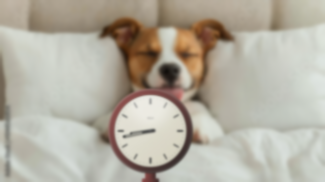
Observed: {"hour": 8, "minute": 43}
